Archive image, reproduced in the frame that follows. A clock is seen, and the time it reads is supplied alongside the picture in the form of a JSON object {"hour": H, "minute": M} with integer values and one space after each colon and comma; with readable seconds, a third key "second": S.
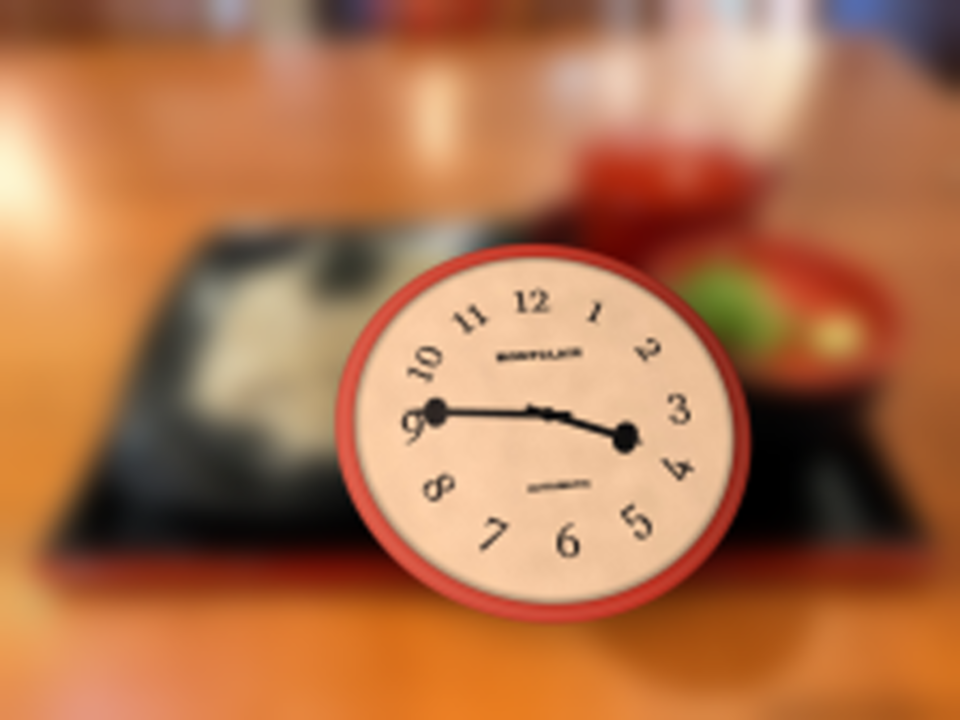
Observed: {"hour": 3, "minute": 46}
